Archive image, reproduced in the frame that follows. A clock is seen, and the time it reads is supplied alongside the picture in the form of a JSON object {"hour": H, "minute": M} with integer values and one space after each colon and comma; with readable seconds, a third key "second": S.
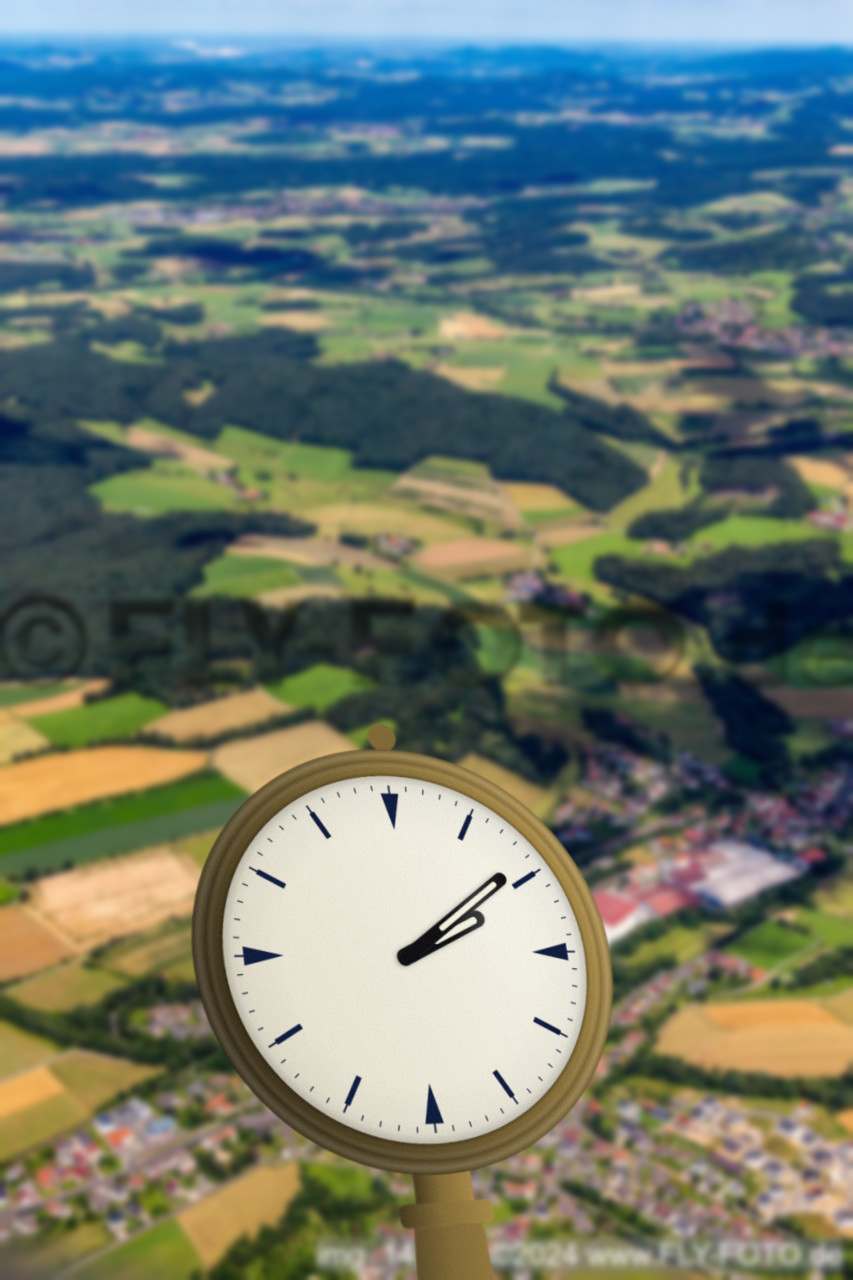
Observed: {"hour": 2, "minute": 9}
